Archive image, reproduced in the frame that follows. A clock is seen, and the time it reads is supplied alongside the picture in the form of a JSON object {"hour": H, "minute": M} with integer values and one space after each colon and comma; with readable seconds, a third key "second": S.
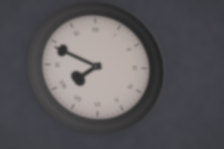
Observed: {"hour": 7, "minute": 49}
